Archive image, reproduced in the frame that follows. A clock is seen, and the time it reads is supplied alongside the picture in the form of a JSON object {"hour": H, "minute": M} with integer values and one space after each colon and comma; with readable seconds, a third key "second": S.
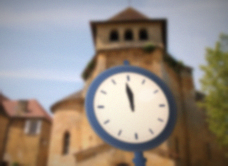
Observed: {"hour": 11, "minute": 59}
